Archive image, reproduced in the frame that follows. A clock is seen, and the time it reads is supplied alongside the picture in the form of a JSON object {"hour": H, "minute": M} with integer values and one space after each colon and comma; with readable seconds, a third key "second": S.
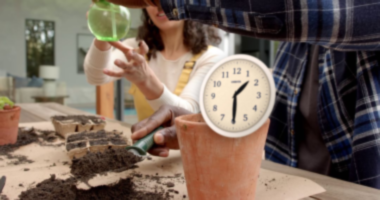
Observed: {"hour": 1, "minute": 30}
